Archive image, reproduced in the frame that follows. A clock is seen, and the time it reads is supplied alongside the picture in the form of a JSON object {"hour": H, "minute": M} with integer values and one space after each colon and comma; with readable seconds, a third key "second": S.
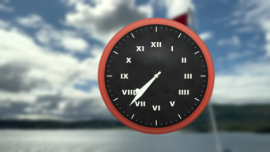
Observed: {"hour": 7, "minute": 37}
